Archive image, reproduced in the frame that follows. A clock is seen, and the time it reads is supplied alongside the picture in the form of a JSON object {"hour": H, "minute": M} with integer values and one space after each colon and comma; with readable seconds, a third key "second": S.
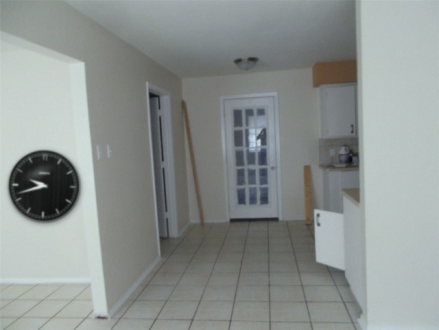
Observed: {"hour": 9, "minute": 42}
